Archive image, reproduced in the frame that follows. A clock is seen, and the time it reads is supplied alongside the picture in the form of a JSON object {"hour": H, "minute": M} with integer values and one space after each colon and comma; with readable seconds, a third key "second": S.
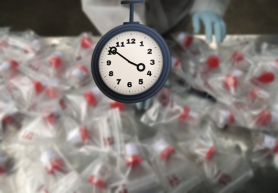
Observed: {"hour": 3, "minute": 51}
